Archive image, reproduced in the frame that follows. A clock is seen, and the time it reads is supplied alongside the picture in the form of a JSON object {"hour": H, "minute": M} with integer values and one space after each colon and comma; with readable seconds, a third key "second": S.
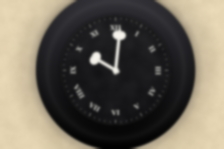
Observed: {"hour": 10, "minute": 1}
